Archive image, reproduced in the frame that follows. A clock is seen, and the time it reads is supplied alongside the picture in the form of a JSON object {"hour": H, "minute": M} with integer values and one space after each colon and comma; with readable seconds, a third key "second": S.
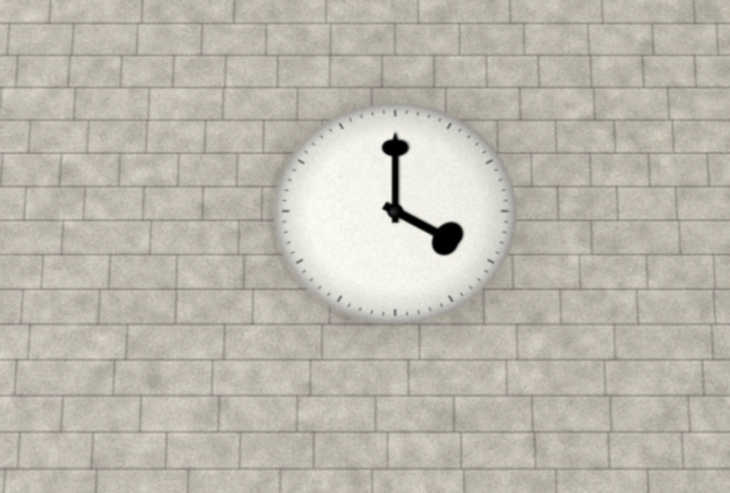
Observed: {"hour": 4, "minute": 0}
